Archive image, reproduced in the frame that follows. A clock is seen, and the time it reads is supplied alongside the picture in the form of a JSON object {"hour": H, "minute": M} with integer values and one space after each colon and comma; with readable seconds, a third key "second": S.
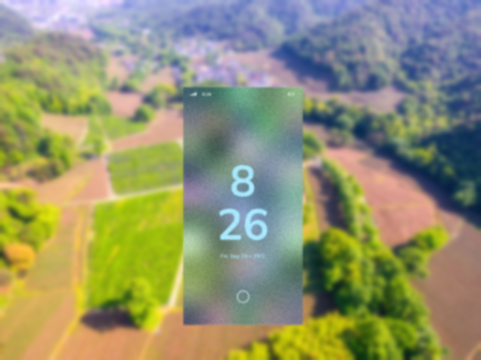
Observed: {"hour": 8, "minute": 26}
